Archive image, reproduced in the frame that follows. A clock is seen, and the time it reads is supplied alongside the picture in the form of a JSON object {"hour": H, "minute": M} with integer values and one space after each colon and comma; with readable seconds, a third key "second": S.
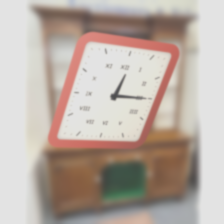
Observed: {"hour": 12, "minute": 15}
